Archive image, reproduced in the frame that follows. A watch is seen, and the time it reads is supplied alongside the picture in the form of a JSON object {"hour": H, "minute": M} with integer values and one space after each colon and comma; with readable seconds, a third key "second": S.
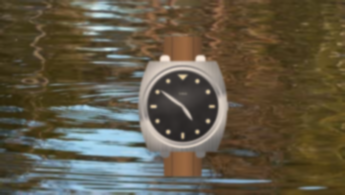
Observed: {"hour": 4, "minute": 51}
